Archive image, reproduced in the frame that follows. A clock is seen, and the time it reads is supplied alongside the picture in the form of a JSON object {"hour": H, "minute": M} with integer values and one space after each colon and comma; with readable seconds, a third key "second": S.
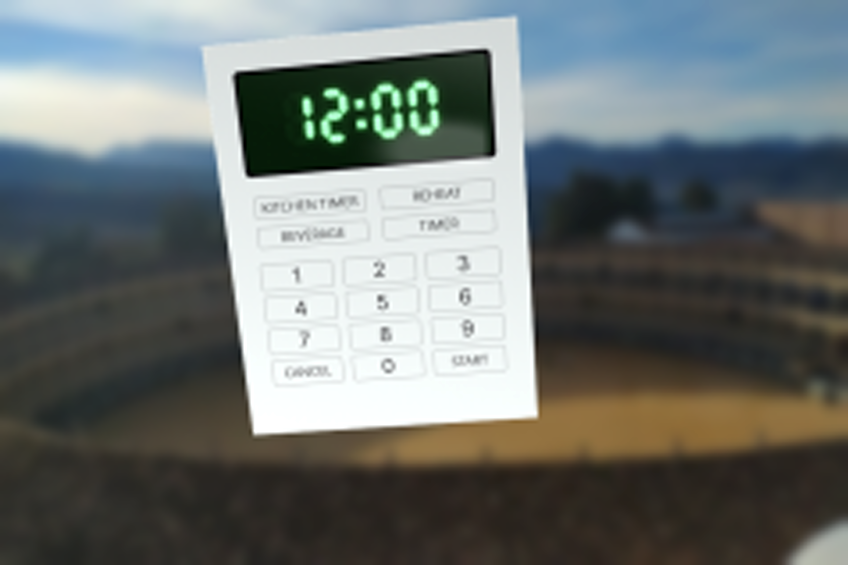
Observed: {"hour": 12, "minute": 0}
